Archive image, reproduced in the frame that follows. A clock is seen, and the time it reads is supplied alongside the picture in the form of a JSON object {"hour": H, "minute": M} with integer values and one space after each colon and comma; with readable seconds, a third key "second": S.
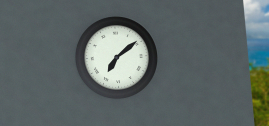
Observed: {"hour": 7, "minute": 9}
